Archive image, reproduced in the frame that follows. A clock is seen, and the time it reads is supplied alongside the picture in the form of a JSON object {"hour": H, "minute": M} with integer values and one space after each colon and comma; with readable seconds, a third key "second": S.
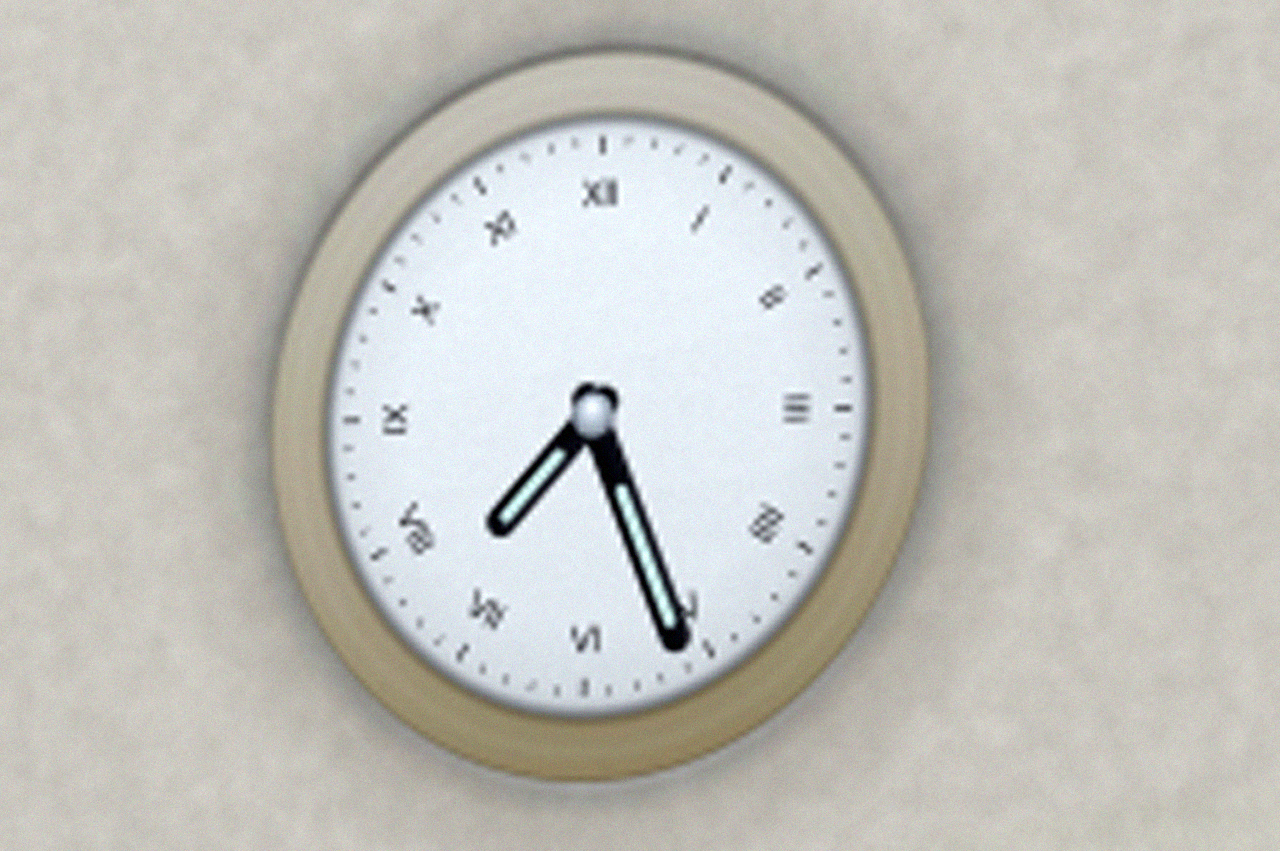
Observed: {"hour": 7, "minute": 26}
